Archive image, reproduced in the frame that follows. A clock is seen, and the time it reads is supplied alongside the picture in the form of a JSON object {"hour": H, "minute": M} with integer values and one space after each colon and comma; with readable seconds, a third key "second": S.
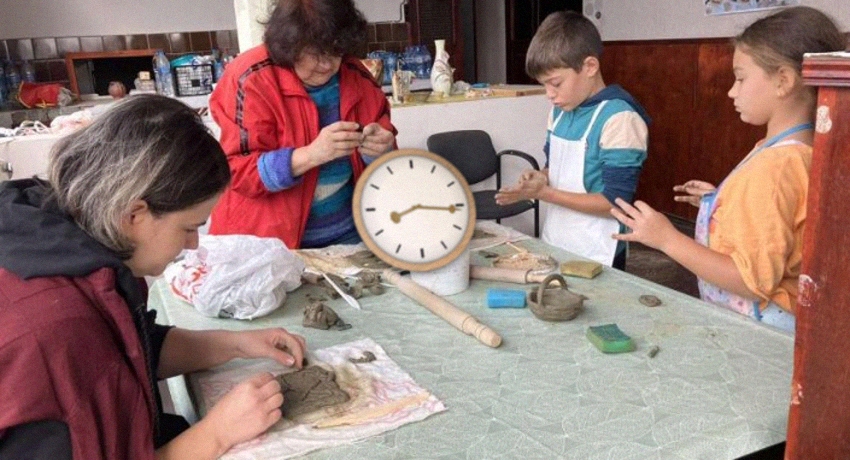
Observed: {"hour": 8, "minute": 16}
